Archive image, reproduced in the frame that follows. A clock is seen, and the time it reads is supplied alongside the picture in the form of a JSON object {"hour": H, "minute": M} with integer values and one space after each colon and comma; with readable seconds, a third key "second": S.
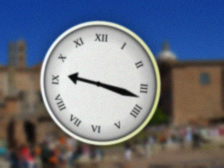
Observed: {"hour": 9, "minute": 17}
